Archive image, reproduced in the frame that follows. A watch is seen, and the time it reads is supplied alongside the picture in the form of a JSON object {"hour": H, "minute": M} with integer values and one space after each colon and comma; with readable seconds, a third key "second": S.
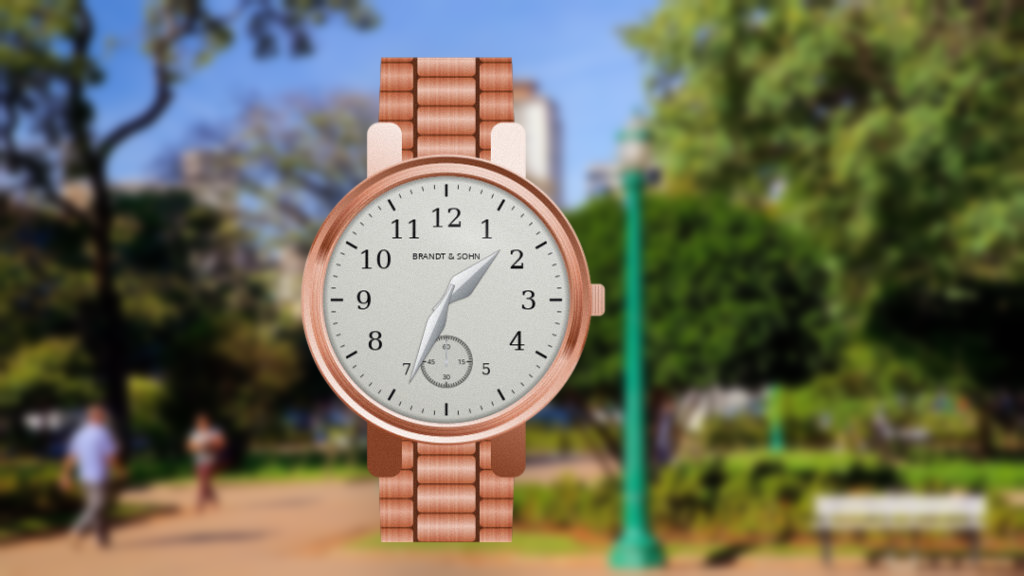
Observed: {"hour": 1, "minute": 34}
